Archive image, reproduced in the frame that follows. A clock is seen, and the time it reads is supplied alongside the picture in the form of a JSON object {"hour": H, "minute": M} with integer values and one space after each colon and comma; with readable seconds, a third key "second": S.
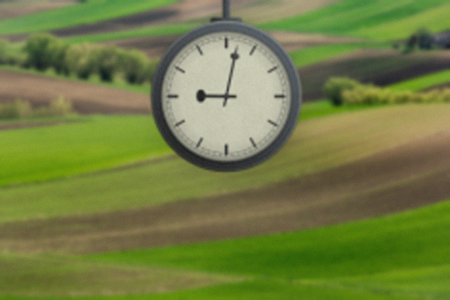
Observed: {"hour": 9, "minute": 2}
